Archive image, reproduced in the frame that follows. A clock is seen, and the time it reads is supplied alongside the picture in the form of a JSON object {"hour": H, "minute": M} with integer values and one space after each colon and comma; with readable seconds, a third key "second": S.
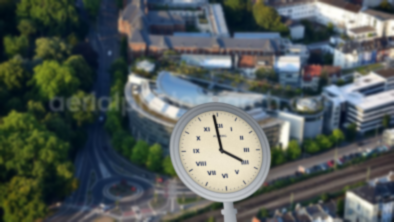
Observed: {"hour": 3, "minute": 59}
